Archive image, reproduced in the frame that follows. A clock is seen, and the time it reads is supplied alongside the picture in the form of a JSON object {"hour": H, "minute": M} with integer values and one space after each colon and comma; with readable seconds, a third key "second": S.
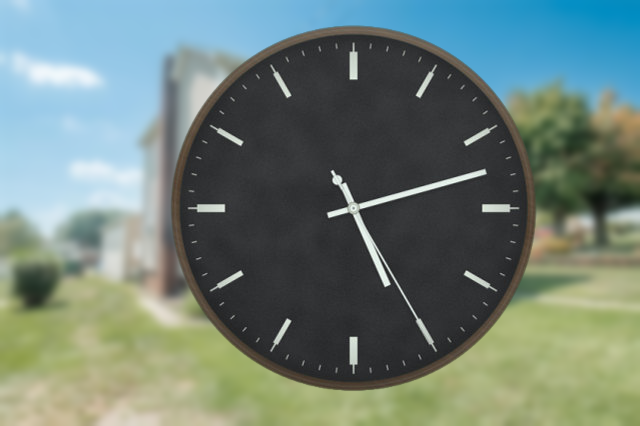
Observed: {"hour": 5, "minute": 12, "second": 25}
